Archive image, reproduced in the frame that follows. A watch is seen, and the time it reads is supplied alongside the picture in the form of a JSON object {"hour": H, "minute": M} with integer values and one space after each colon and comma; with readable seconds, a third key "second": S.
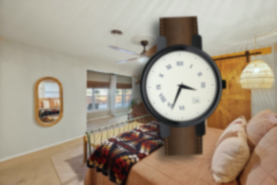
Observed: {"hour": 3, "minute": 34}
